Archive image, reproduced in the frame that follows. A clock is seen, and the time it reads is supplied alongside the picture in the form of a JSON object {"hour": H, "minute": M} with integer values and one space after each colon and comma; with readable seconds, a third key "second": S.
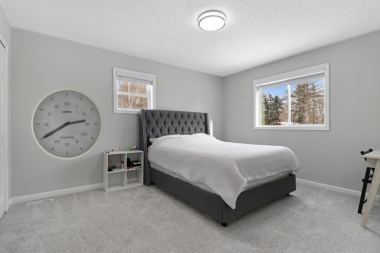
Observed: {"hour": 2, "minute": 40}
